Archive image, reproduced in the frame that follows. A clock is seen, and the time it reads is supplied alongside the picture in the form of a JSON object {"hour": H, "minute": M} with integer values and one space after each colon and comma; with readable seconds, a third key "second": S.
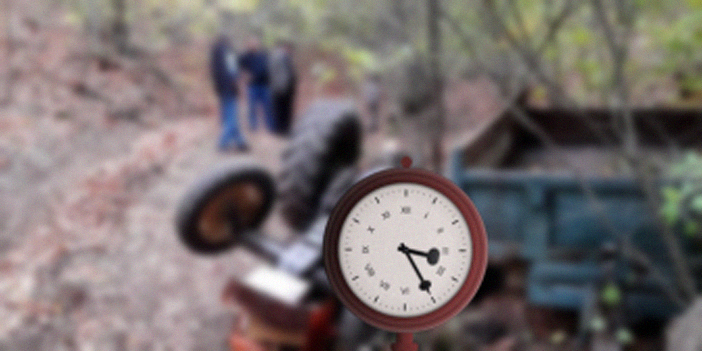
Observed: {"hour": 3, "minute": 25}
